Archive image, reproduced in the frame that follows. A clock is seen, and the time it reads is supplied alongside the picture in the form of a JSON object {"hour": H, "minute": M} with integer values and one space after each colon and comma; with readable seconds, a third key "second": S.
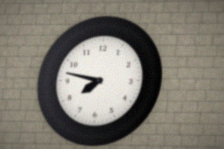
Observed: {"hour": 7, "minute": 47}
